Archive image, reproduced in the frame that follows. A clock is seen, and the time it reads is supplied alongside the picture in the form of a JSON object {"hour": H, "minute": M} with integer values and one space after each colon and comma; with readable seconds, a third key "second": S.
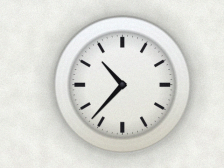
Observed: {"hour": 10, "minute": 37}
